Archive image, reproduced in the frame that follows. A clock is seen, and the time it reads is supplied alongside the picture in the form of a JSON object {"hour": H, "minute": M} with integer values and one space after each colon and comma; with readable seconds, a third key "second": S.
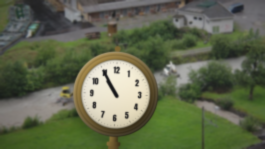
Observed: {"hour": 10, "minute": 55}
